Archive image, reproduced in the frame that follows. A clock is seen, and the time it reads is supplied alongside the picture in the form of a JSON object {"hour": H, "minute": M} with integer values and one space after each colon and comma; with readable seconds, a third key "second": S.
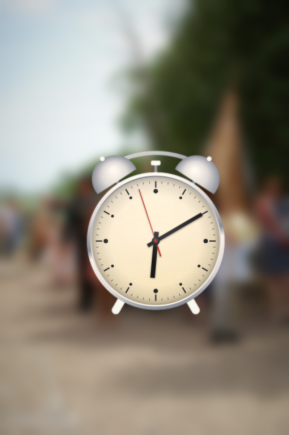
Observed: {"hour": 6, "minute": 9, "second": 57}
